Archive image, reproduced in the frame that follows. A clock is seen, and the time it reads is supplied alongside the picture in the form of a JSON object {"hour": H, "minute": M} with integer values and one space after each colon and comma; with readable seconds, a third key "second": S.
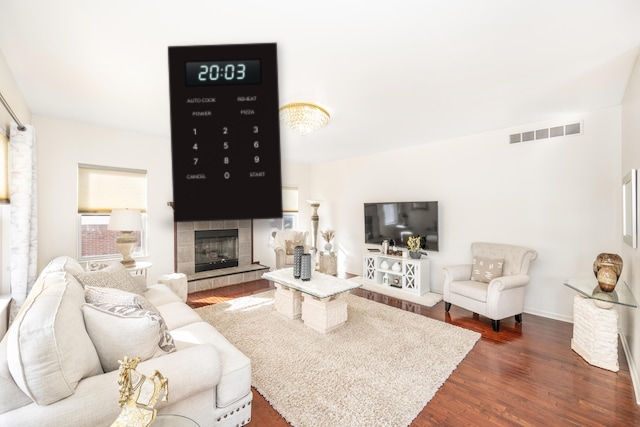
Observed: {"hour": 20, "minute": 3}
